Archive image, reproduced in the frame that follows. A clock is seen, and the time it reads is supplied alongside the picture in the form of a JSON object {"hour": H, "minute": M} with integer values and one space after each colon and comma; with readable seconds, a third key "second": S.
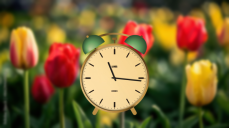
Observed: {"hour": 11, "minute": 16}
